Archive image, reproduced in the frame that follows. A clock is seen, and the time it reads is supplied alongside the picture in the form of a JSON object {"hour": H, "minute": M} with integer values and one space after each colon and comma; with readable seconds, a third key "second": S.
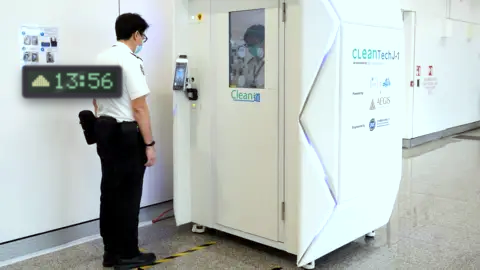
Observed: {"hour": 13, "minute": 56}
